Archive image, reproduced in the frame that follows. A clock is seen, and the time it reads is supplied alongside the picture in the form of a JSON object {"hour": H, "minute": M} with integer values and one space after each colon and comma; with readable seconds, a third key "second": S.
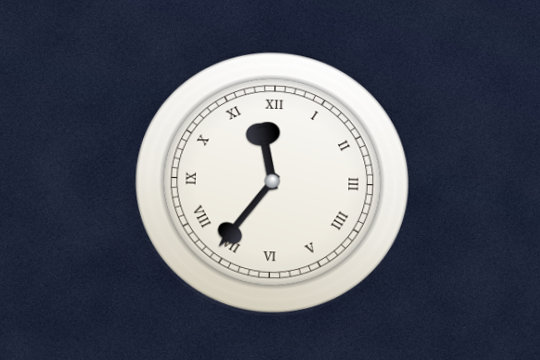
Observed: {"hour": 11, "minute": 36}
